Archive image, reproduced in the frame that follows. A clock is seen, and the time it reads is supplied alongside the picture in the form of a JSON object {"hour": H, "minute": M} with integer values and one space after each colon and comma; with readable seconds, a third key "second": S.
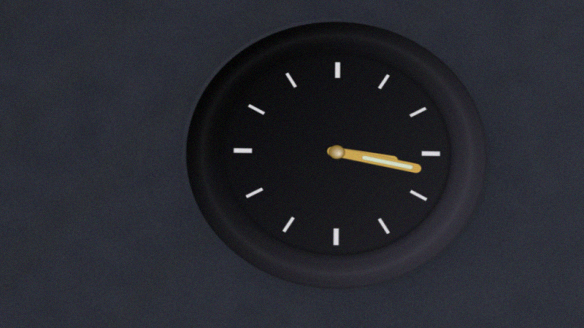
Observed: {"hour": 3, "minute": 17}
